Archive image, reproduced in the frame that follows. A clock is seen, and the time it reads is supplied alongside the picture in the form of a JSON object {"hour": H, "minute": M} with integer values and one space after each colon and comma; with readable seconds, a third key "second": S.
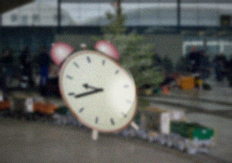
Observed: {"hour": 9, "minute": 44}
